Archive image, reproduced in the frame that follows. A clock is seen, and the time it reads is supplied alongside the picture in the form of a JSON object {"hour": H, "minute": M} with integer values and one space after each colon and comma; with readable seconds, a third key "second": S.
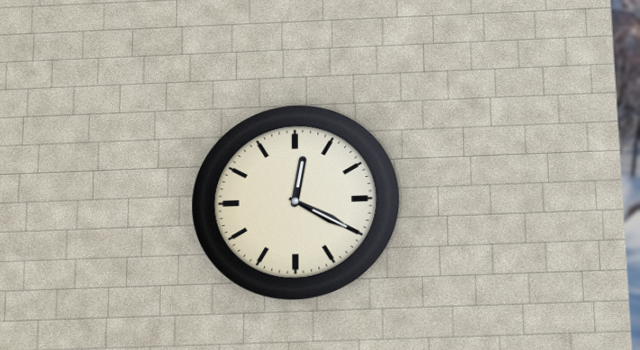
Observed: {"hour": 12, "minute": 20}
